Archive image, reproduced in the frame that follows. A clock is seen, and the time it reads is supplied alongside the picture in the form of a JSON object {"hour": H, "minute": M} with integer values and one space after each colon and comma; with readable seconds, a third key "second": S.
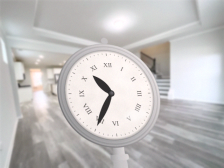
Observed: {"hour": 10, "minute": 35}
